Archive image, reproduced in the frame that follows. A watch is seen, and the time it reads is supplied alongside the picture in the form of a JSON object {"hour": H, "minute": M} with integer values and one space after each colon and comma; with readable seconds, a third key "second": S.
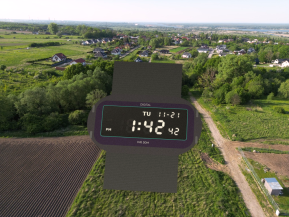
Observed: {"hour": 1, "minute": 42, "second": 42}
